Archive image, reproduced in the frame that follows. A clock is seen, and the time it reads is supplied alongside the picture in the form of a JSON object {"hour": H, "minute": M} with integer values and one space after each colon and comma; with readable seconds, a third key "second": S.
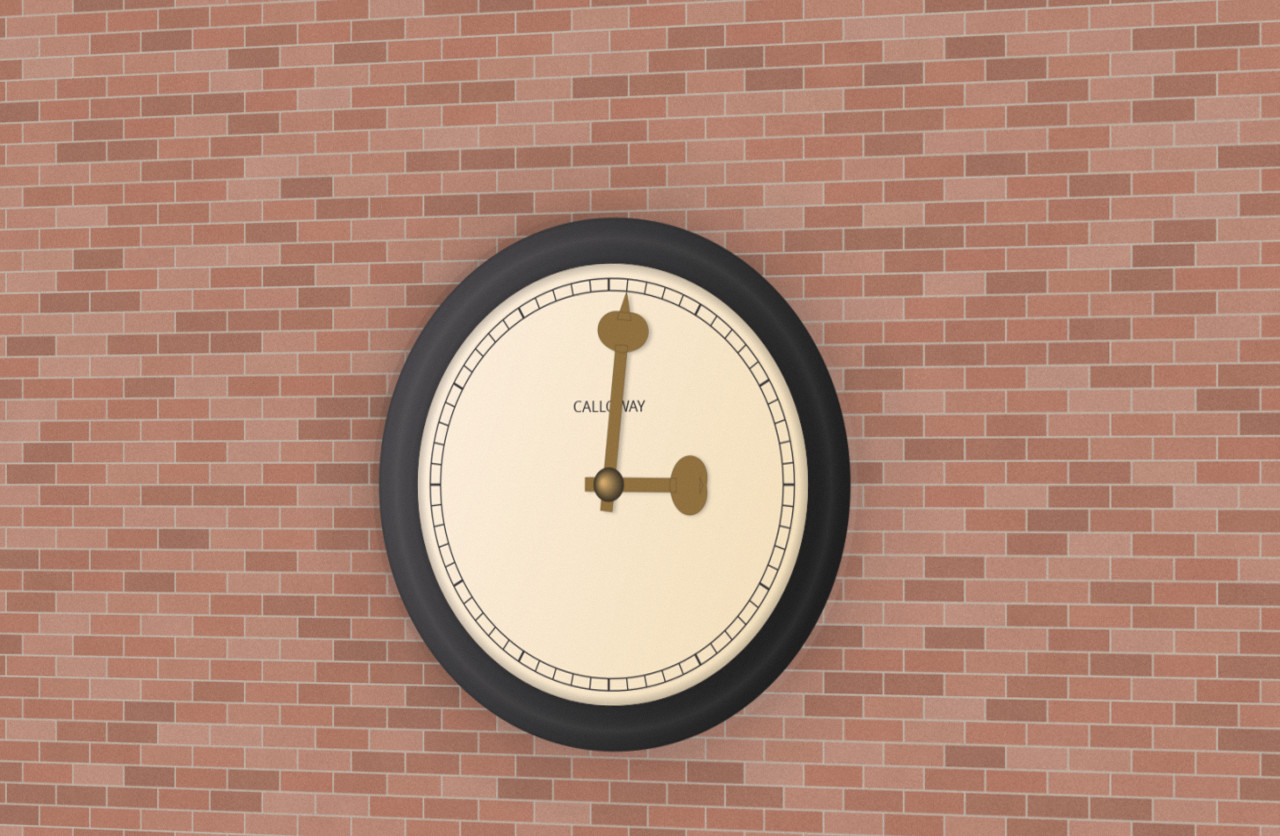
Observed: {"hour": 3, "minute": 1}
